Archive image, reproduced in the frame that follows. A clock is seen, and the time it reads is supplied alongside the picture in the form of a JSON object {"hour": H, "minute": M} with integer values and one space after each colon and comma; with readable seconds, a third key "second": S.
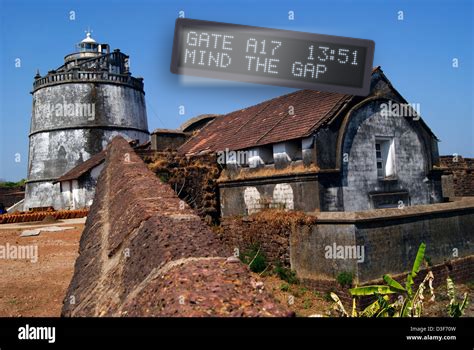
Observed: {"hour": 13, "minute": 51}
